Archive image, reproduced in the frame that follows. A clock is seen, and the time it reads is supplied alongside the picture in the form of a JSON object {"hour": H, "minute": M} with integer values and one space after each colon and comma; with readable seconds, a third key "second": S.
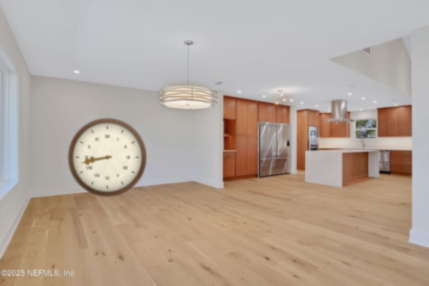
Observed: {"hour": 8, "minute": 43}
